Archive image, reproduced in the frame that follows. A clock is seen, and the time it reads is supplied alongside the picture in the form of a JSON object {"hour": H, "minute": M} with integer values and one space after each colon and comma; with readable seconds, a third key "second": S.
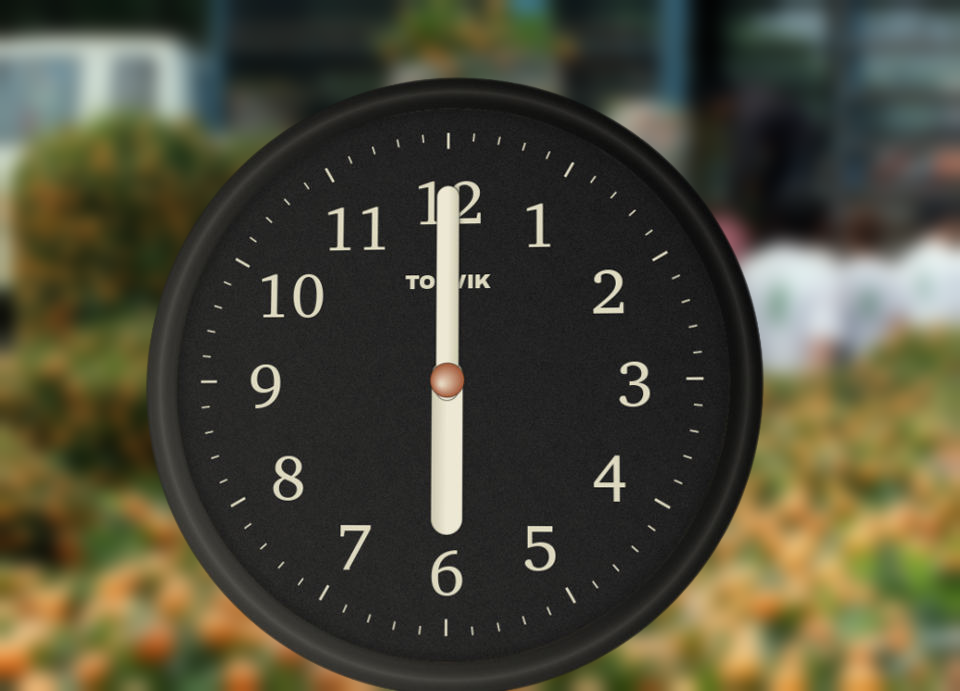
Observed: {"hour": 6, "minute": 0}
